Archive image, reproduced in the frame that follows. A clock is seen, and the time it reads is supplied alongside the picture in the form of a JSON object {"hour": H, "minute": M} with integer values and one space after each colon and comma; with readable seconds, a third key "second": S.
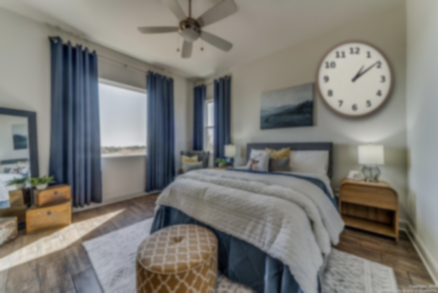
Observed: {"hour": 1, "minute": 9}
